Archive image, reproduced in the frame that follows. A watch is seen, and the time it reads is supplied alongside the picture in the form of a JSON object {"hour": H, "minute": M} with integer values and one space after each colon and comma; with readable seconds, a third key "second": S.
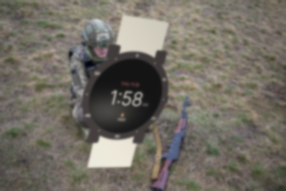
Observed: {"hour": 1, "minute": 58}
